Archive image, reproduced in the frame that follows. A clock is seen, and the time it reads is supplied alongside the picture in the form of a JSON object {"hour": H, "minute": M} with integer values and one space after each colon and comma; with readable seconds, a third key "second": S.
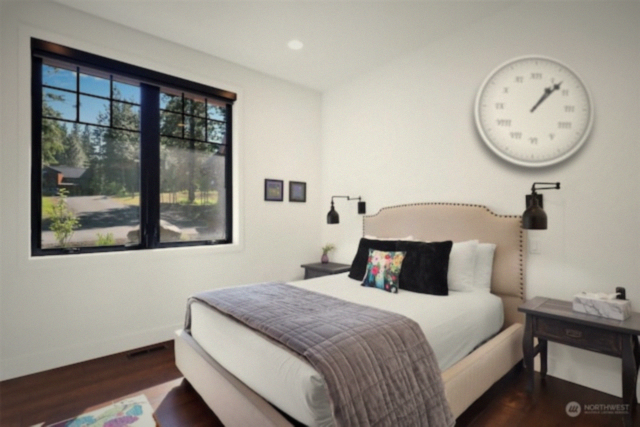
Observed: {"hour": 1, "minute": 7}
